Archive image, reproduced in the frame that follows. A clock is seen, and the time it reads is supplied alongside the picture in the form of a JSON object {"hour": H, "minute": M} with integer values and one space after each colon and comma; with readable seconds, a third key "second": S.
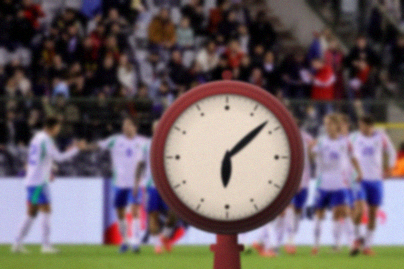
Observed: {"hour": 6, "minute": 8}
